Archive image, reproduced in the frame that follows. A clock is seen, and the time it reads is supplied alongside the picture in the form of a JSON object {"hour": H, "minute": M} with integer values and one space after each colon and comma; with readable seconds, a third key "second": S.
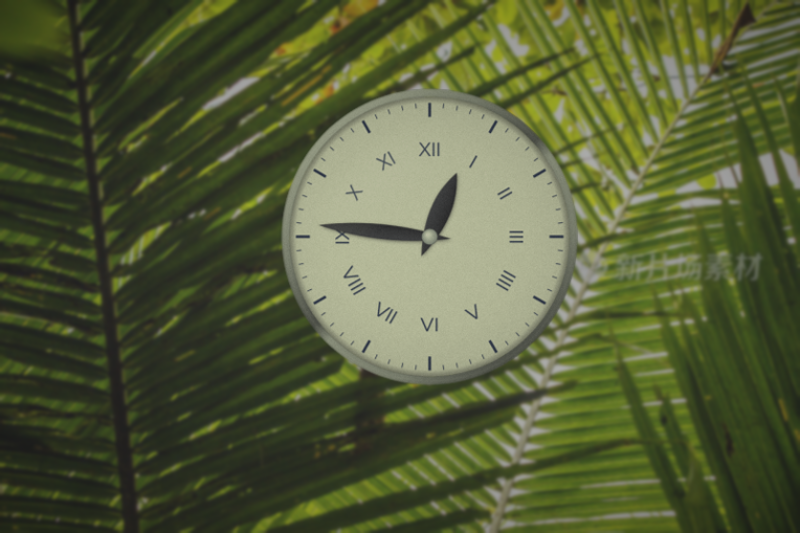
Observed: {"hour": 12, "minute": 46}
